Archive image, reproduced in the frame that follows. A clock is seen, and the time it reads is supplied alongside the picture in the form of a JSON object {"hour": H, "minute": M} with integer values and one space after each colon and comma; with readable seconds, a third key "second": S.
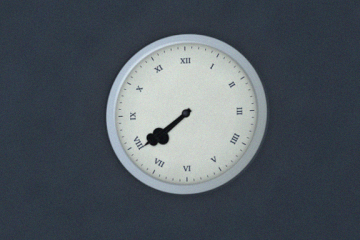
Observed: {"hour": 7, "minute": 39}
